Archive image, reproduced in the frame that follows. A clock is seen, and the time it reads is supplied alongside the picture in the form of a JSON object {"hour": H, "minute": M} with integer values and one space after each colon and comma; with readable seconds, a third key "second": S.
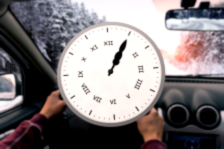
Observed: {"hour": 1, "minute": 5}
